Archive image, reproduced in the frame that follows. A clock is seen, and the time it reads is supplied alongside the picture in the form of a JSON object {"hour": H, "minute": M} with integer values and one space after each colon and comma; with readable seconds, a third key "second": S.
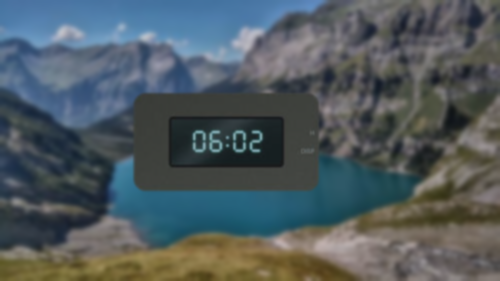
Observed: {"hour": 6, "minute": 2}
